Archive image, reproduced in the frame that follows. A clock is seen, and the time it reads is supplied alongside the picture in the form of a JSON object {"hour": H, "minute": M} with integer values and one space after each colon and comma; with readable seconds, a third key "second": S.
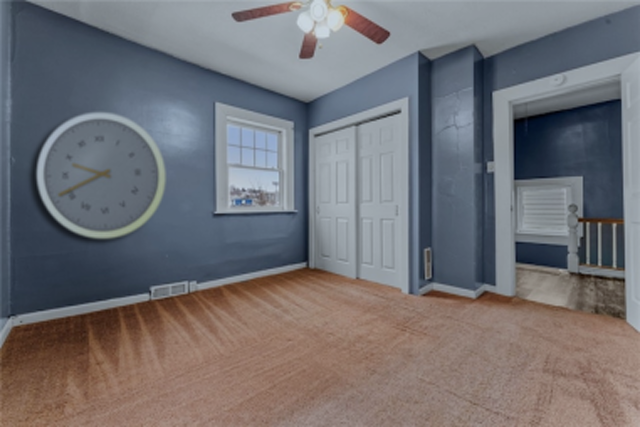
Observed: {"hour": 9, "minute": 41}
